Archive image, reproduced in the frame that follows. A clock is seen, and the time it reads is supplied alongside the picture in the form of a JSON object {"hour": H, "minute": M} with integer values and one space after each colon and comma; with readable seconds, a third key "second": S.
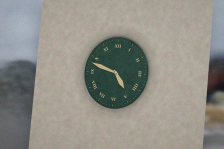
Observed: {"hour": 4, "minute": 48}
